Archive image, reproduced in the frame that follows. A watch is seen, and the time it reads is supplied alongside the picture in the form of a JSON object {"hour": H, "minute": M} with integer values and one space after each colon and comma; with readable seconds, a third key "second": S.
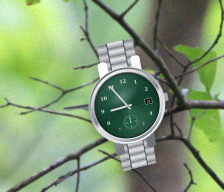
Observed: {"hour": 8, "minute": 55}
